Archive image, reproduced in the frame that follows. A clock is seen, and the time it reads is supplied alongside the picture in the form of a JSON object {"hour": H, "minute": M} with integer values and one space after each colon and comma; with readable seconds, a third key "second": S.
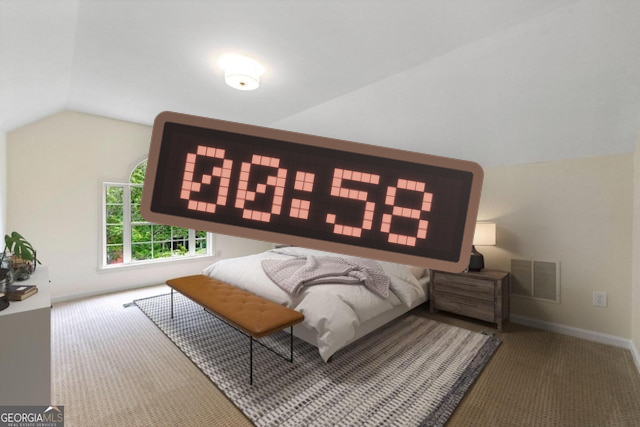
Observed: {"hour": 0, "minute": 58}
